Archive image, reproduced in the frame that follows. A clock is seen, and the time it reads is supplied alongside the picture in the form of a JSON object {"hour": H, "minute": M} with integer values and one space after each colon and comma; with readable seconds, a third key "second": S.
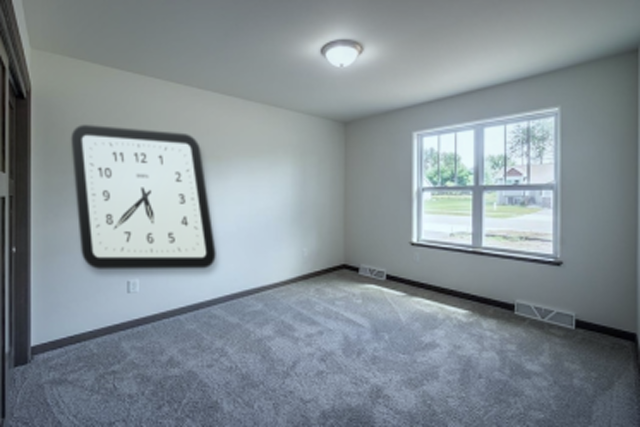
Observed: {"hour": 5, "minute": 38}
